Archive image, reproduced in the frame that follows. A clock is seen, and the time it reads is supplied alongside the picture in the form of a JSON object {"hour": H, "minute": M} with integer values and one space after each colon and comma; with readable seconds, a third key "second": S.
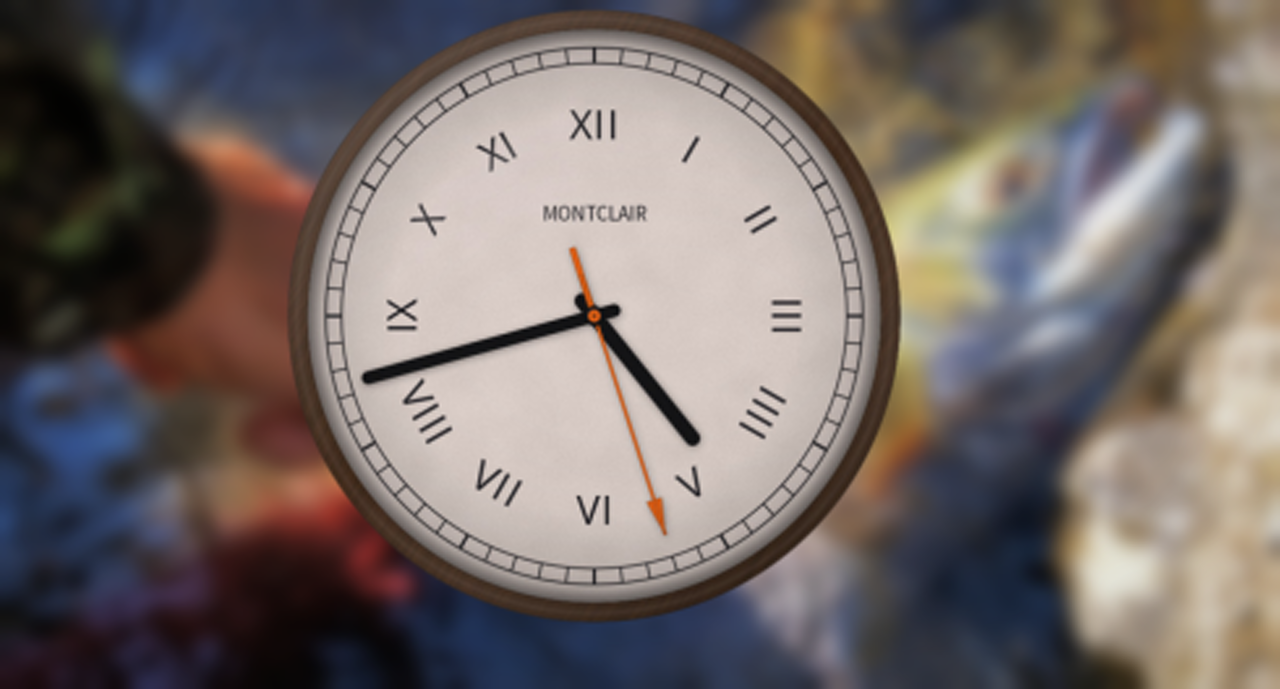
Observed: {"hour": 4, "minute": 42, "second": 27}
